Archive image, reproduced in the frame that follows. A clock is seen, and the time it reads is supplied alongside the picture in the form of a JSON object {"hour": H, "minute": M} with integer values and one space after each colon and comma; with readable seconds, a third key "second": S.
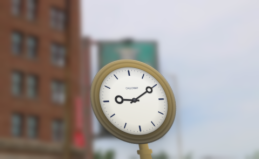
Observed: {"hour": 9, "minute": 10}
